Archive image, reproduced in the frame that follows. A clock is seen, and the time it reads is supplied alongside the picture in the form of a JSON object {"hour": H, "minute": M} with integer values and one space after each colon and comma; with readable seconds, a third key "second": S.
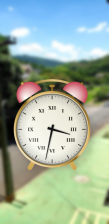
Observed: {"hour": 3, "minute": 32}
